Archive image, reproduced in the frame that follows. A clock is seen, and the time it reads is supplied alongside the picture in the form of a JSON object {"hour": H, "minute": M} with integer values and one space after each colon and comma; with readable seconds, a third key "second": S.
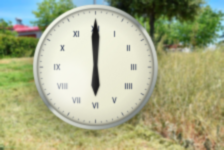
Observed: {"hour": 6, "minute": 0}
